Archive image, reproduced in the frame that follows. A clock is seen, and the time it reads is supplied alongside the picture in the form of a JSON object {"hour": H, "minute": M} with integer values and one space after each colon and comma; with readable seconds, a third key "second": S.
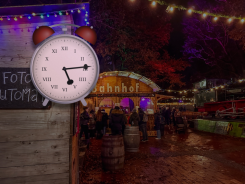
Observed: {"hour": 5, "minute": 14}
